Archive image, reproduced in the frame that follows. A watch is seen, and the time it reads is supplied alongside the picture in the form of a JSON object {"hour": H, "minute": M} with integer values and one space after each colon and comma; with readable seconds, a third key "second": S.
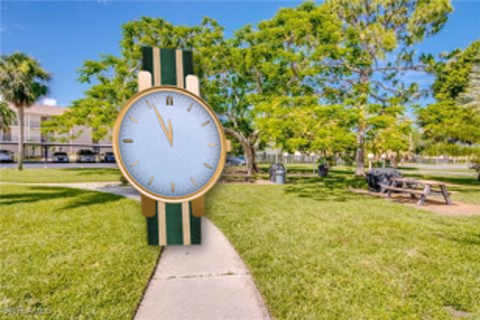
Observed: {"hour": 11, "minute": 56}
